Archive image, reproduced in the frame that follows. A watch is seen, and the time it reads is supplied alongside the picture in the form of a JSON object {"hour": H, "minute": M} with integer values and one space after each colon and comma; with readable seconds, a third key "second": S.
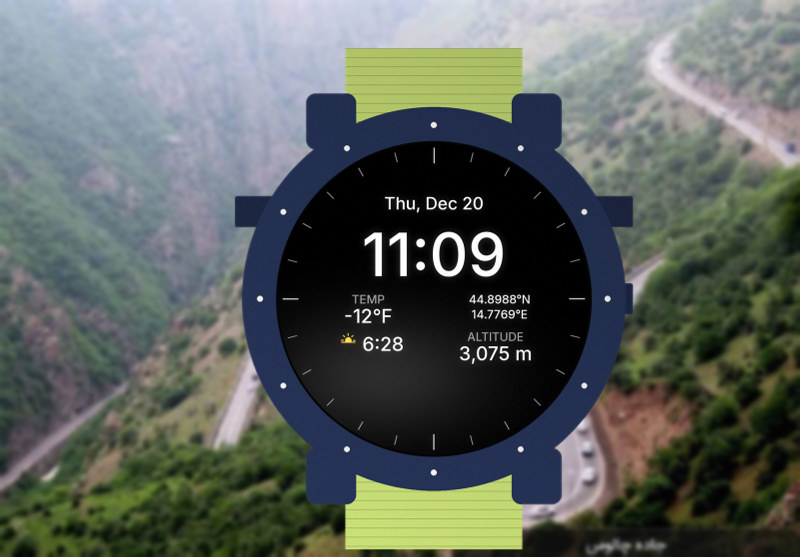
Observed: {"hour": 11, "minute": 9}
